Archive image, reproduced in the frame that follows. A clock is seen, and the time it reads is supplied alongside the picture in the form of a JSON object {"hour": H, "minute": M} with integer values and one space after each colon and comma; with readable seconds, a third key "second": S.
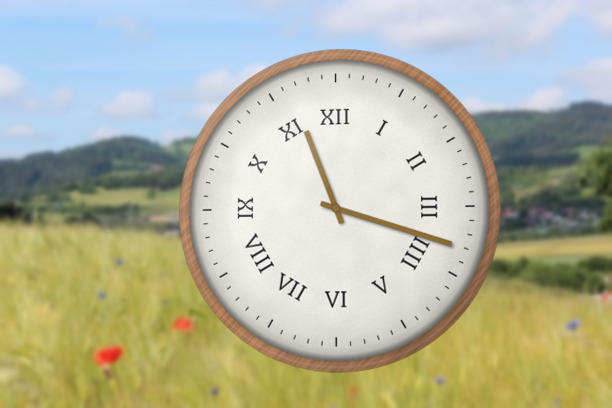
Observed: {"hour": 11, "minute": 18}
